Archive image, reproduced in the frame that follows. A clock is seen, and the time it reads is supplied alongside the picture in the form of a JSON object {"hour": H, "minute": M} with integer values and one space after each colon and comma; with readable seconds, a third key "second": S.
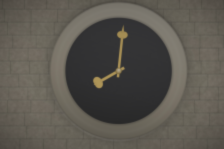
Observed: {"hour": 8, "minute": 1}
